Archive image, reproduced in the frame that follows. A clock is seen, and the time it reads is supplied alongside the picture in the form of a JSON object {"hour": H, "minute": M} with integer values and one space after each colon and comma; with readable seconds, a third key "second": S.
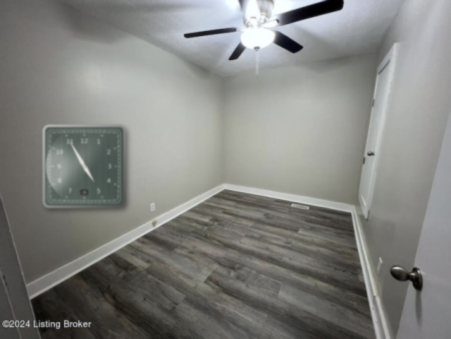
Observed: {"hour": 4, "minute": 55}
